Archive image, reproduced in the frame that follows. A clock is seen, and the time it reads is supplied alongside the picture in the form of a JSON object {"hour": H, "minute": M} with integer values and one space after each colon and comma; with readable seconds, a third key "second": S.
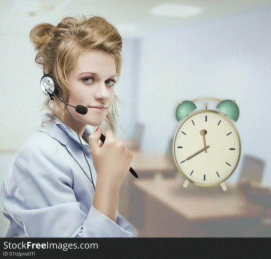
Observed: {"hour": 11, "minute": 40}
